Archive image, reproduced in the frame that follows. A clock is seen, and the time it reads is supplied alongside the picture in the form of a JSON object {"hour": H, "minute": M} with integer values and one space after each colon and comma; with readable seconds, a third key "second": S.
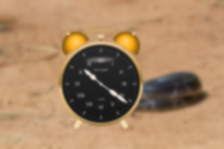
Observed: {"hour": 10, "minute": 21}
